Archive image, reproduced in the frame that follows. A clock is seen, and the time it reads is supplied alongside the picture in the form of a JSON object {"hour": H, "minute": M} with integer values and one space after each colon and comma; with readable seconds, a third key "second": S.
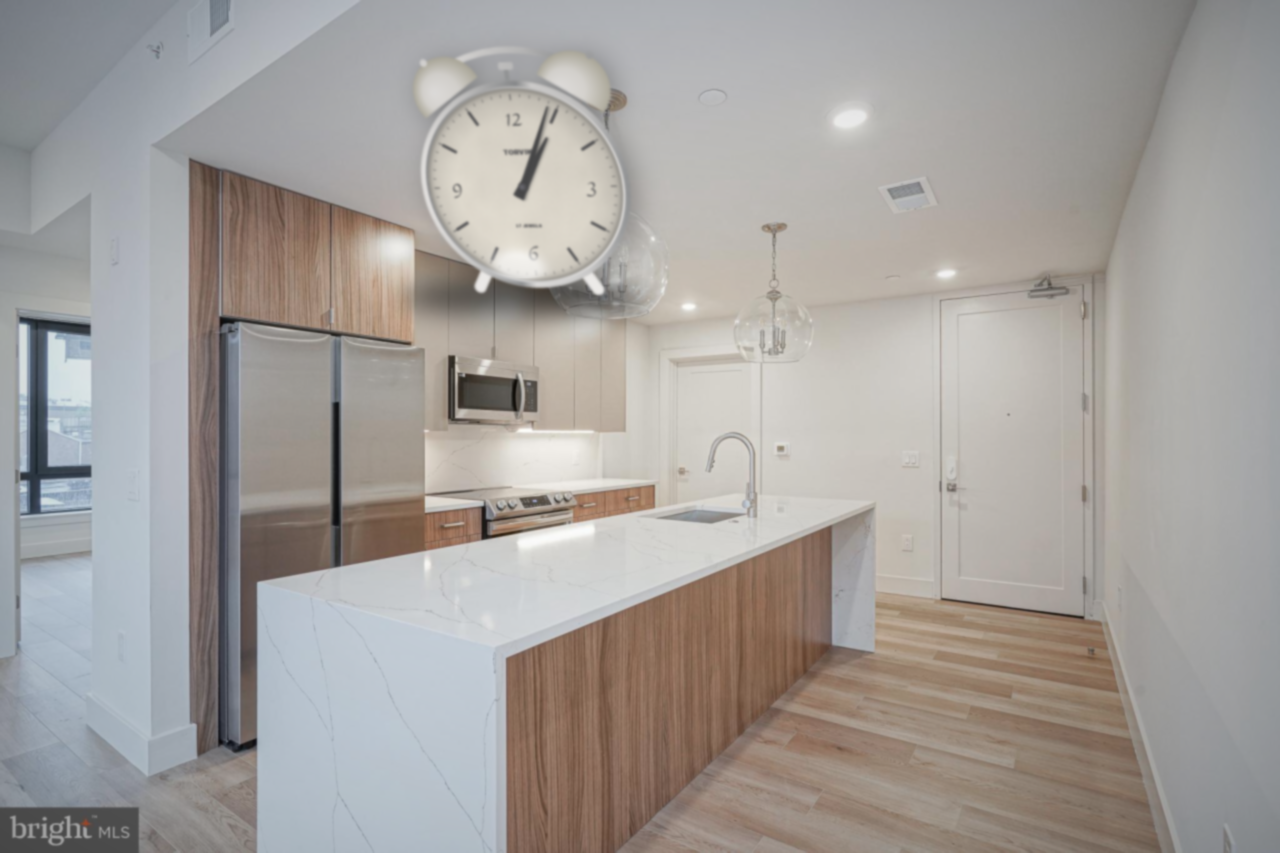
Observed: {"hour": 1, "minute": 4}
